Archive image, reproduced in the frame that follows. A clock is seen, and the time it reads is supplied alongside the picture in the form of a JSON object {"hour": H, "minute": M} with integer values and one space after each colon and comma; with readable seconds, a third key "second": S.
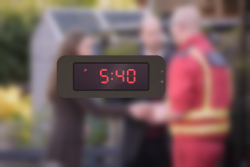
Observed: {"hour": 5, "minute": 40}
